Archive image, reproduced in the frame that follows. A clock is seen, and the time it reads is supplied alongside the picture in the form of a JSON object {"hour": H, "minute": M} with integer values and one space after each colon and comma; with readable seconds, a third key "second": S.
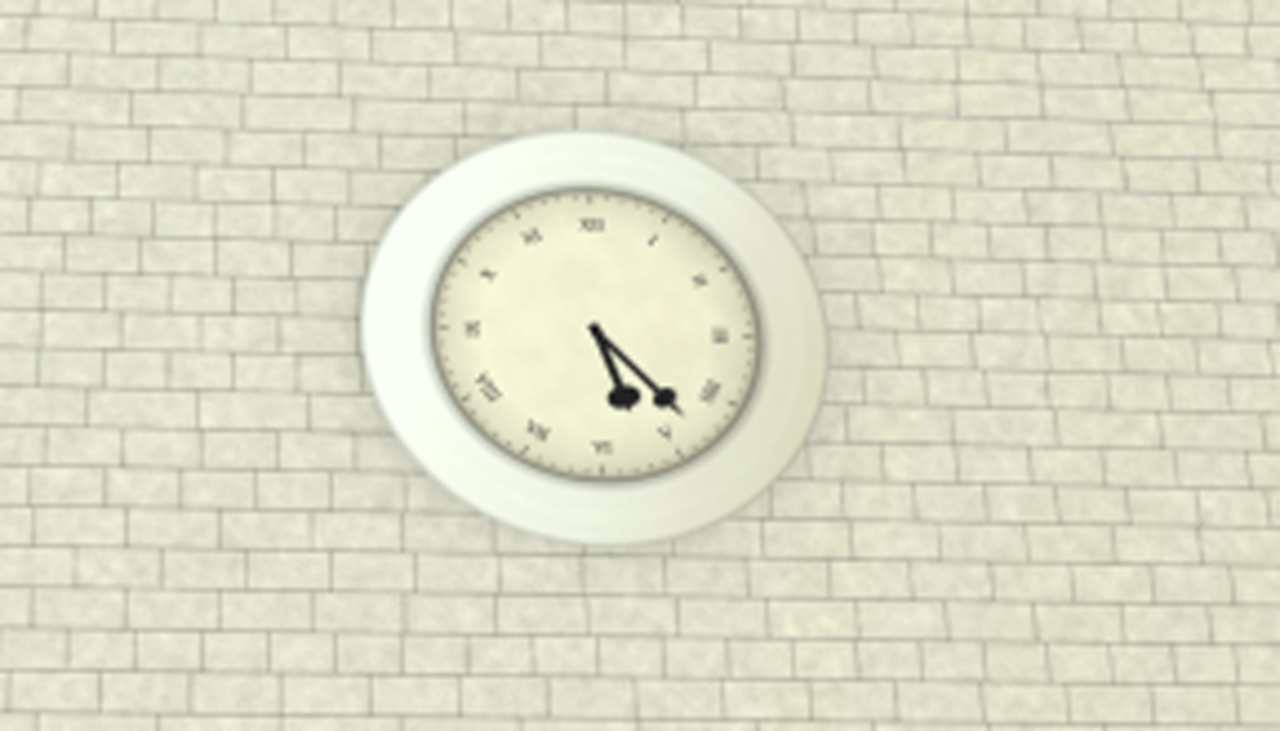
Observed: {"hour": 5, "minute": 23}
